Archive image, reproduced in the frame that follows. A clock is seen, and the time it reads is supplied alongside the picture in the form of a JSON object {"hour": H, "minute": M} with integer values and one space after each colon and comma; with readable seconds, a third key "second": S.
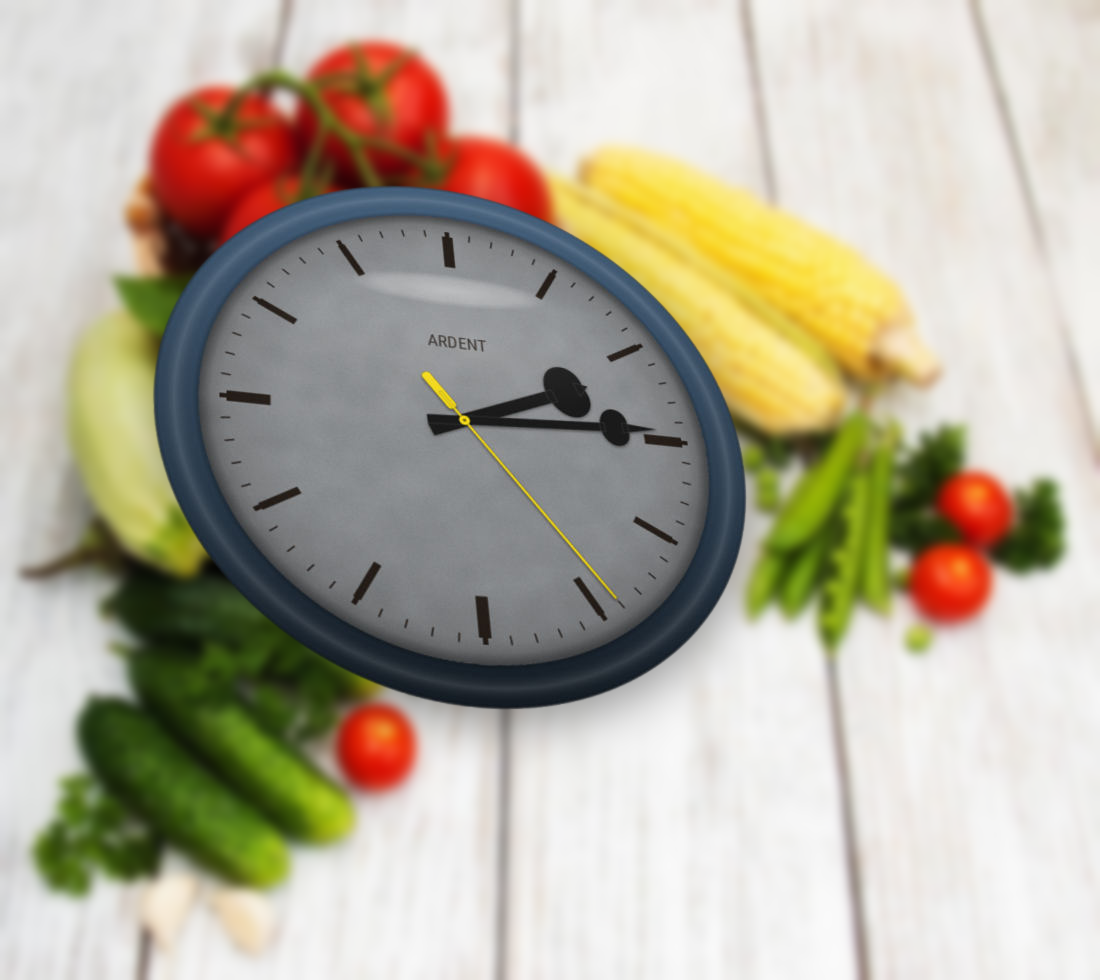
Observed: {"hour": 2, "minute": 14, "second": 24}
